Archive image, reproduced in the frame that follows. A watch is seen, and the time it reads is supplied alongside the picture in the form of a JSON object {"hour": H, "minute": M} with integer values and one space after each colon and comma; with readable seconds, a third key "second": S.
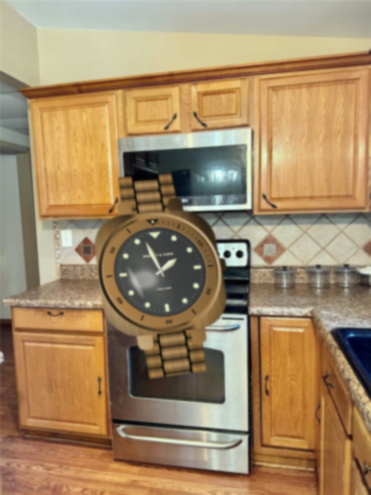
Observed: {"hour": 1, "minute": 57}
